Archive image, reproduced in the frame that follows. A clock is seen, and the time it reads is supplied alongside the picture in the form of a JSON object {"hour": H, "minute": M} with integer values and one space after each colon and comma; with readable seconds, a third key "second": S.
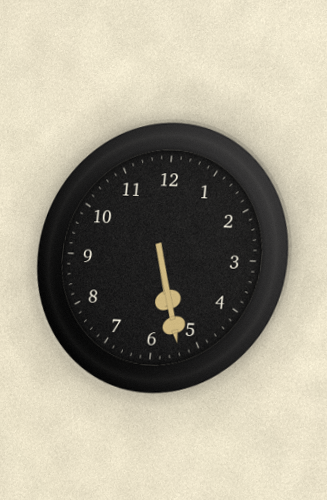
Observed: {"hour": 5, "minute": 27}
